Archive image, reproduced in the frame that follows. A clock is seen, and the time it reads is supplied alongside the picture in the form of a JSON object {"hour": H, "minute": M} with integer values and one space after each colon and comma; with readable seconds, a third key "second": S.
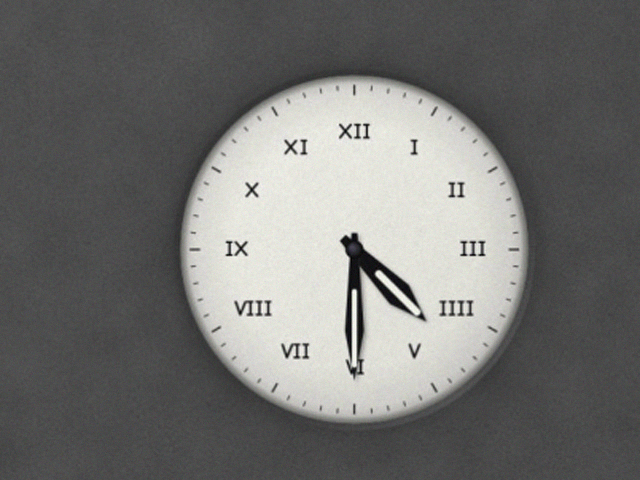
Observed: {"hour": 4, "minute": 30}
